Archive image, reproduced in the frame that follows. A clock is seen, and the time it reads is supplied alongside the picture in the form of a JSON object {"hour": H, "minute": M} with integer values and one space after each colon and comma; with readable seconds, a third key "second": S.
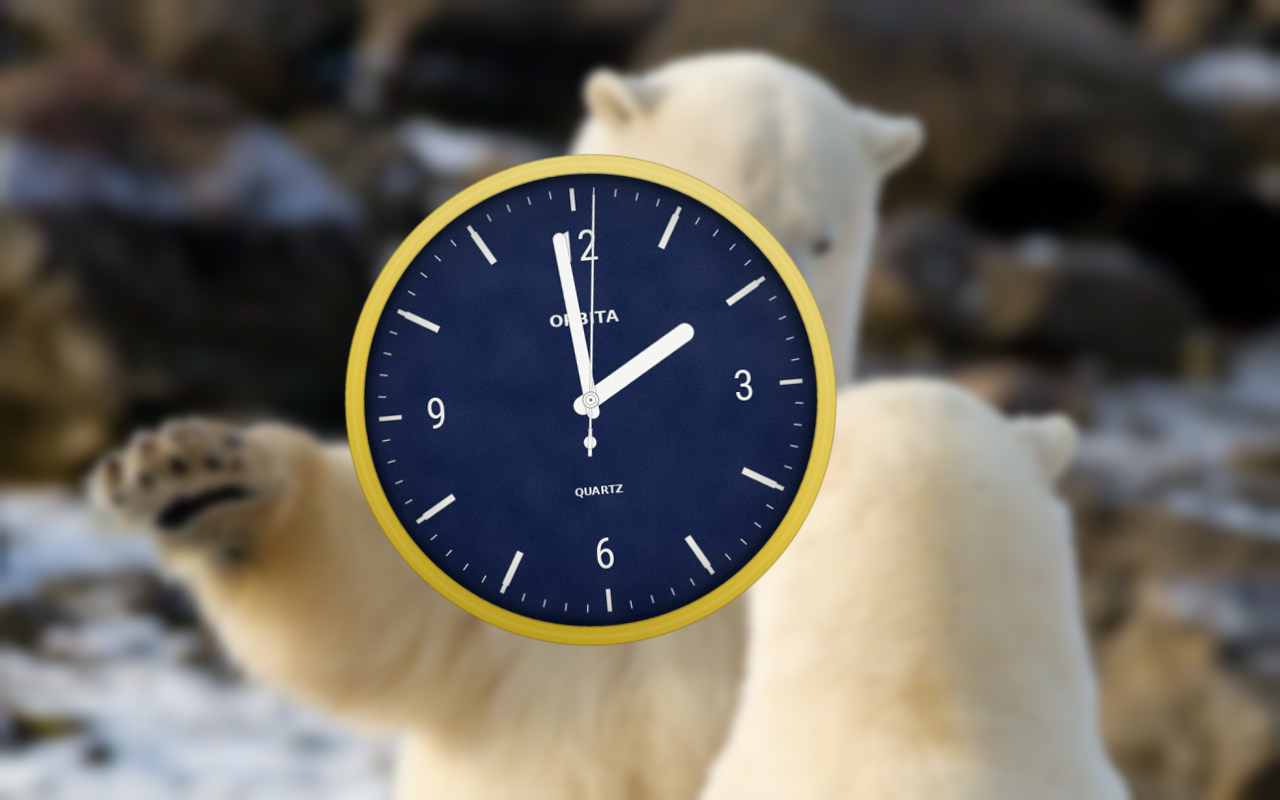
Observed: {"hour": 1, "minute": 59, "second": 1}
